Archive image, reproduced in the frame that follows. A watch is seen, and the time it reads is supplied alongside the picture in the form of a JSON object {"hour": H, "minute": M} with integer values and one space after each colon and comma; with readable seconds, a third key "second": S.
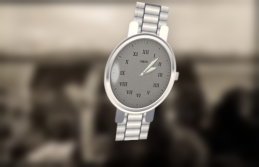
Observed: {"hour": 2, "minute": 7}
